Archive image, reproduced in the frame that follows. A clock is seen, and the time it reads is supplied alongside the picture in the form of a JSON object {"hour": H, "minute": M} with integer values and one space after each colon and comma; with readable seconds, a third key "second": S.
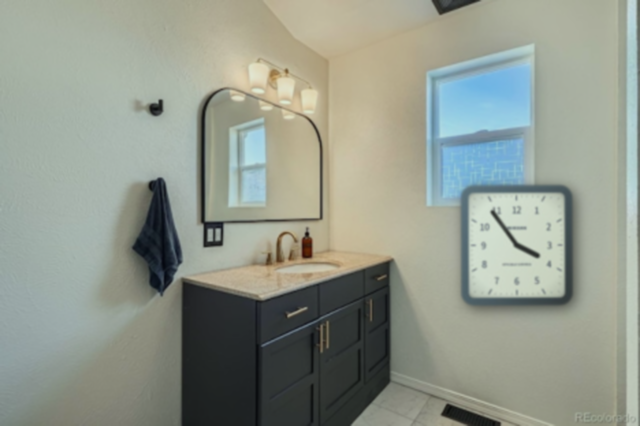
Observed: {"hour": 3, "minute": 54}
